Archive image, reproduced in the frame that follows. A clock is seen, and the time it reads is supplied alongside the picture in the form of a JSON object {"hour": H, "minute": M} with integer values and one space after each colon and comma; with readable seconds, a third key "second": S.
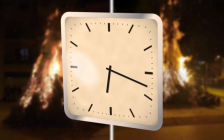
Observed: {"hour": 6, "minute": 18}
